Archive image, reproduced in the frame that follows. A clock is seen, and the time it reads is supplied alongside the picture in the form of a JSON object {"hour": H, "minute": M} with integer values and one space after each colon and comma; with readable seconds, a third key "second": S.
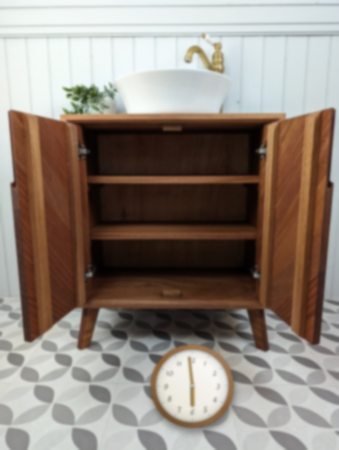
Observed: {"hour": 5, "minute": 59}
